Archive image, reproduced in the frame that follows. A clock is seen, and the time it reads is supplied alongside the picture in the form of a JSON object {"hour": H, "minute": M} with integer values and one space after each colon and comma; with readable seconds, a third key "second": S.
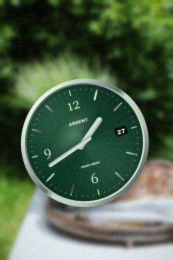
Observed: {"hour": 1, "minute": 42}
